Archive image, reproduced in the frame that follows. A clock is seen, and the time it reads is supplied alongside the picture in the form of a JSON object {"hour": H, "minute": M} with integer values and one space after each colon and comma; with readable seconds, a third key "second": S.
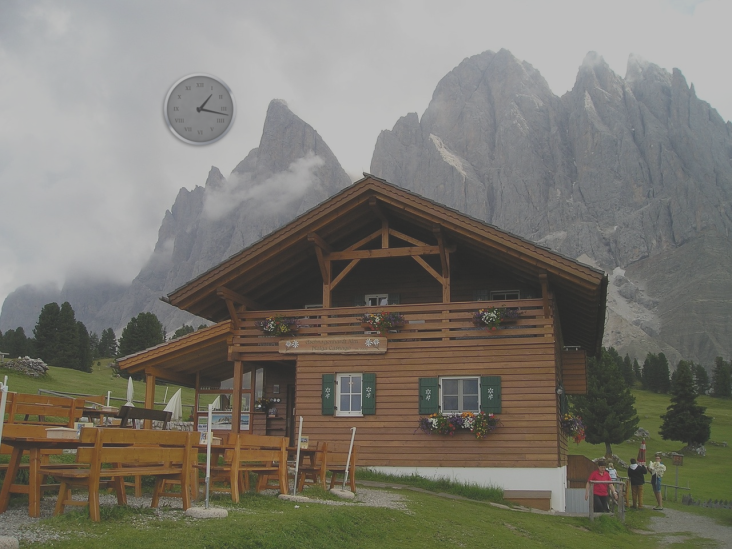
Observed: {"hour": 1, "minute": 17}
